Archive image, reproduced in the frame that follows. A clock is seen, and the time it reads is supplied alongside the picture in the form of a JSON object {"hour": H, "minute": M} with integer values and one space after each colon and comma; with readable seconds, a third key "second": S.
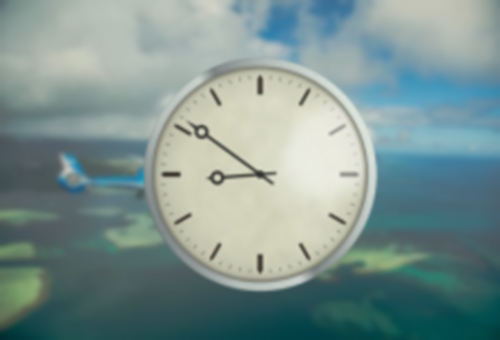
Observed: {"hour": 8, "minute": 51}
